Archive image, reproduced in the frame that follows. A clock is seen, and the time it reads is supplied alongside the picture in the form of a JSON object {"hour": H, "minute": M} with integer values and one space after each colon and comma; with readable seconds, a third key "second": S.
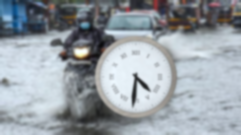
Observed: {"hour": 4, "minute": 31}
